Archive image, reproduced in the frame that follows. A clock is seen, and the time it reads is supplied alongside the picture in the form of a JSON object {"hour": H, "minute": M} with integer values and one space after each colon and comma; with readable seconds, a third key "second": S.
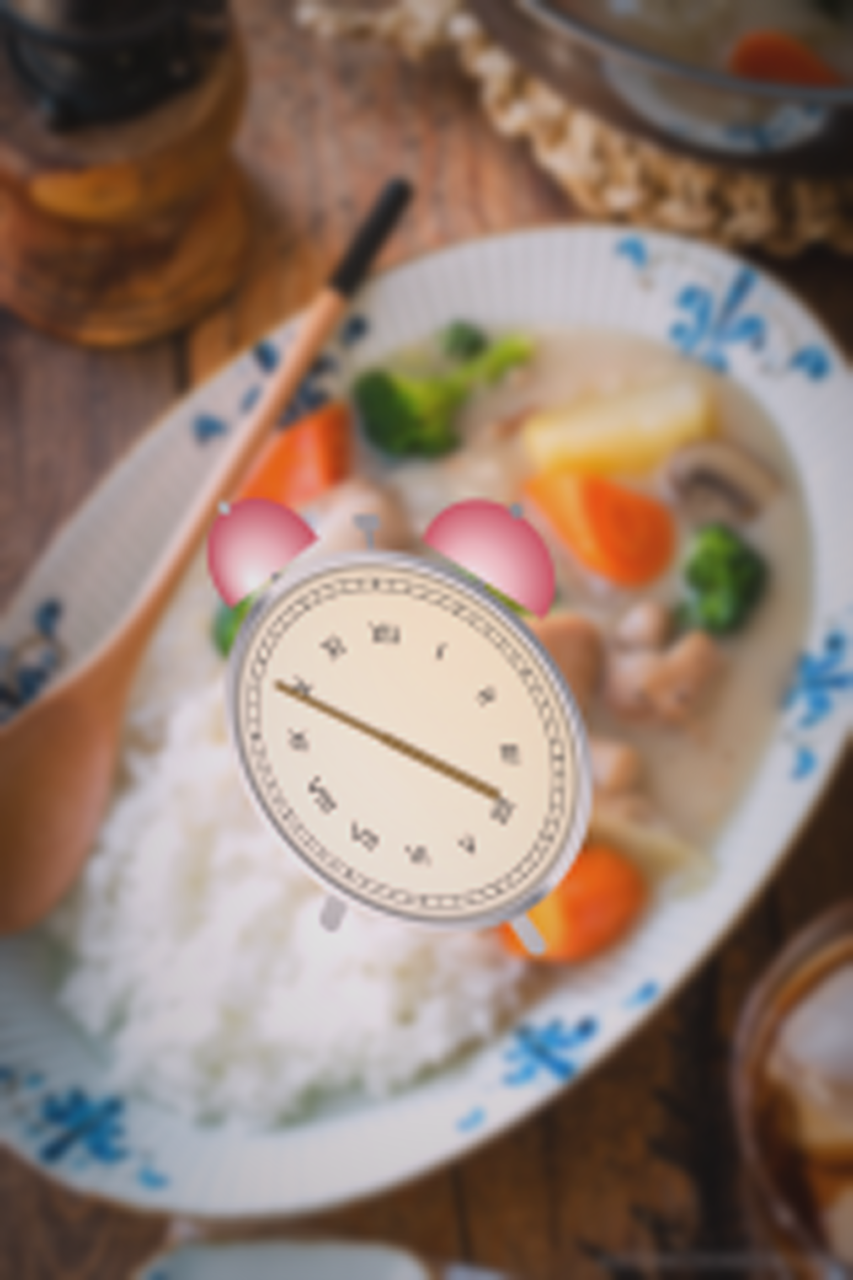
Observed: {"hour": 3, "minute": 49}
